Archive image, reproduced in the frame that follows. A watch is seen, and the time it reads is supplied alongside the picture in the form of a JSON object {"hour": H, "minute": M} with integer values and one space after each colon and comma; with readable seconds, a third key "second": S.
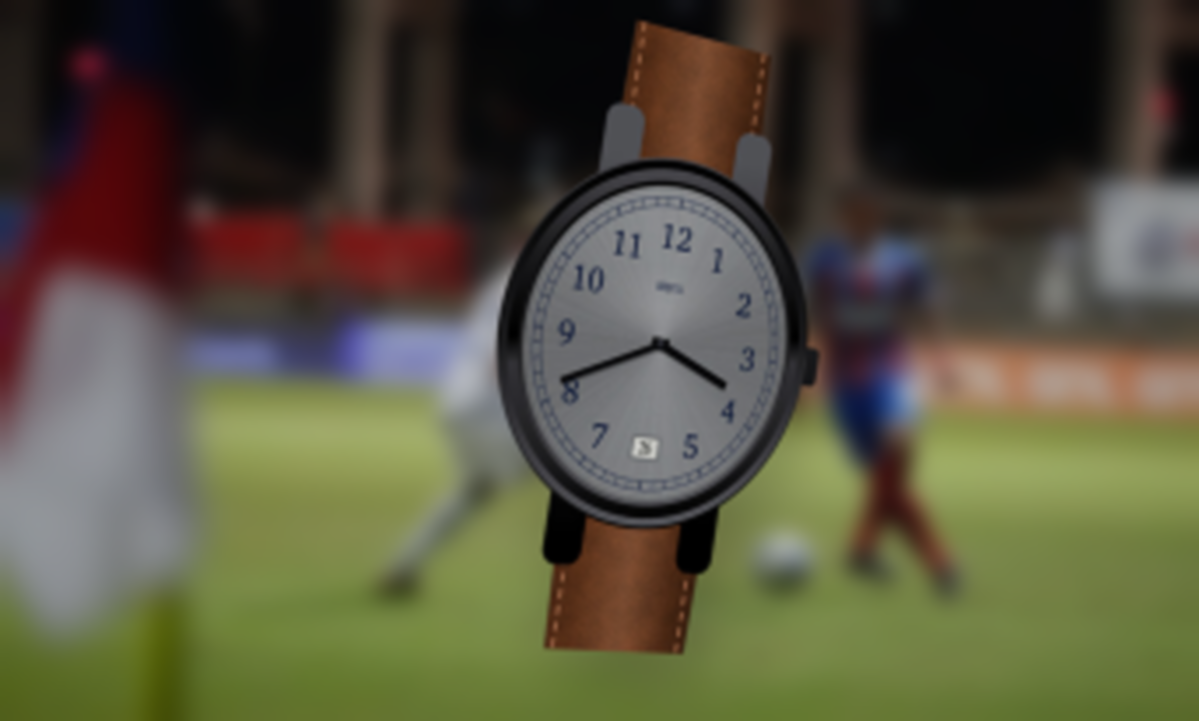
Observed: {"hour": 3, "minute": 41}
